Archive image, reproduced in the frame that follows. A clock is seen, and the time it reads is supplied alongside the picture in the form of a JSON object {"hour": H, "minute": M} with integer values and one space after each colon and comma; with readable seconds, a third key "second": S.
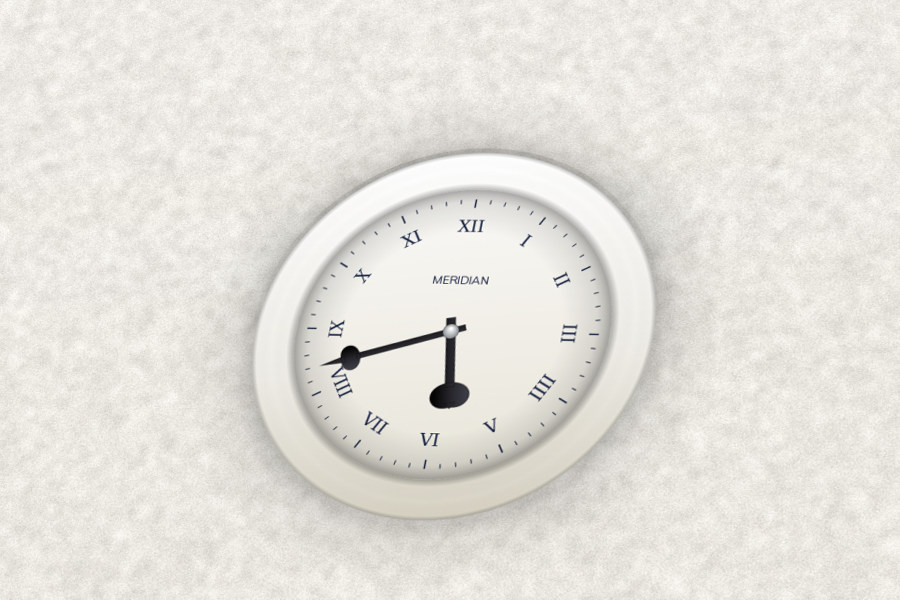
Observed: {"hour": 5, "minute": 42}
